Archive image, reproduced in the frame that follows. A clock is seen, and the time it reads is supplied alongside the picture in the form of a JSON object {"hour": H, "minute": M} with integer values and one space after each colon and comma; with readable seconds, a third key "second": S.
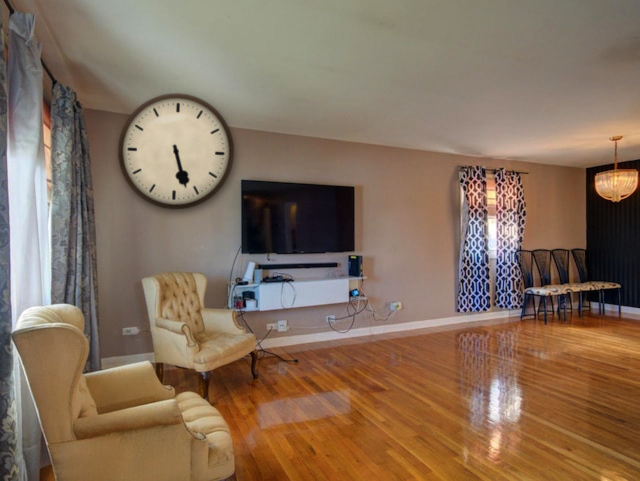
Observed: {"hour": 5, "minute": 27}
